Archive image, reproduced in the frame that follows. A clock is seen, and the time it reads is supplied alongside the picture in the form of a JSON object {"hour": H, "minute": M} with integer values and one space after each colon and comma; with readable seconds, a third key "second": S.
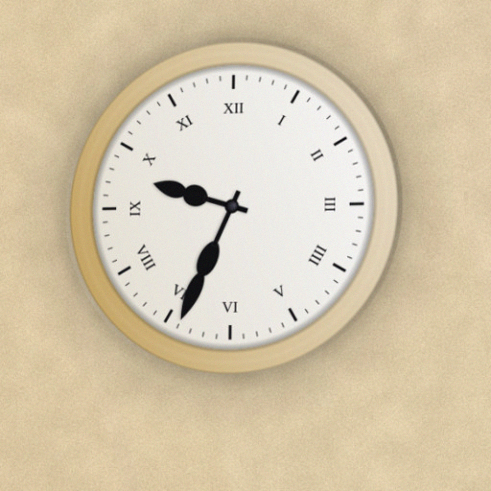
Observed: {"hour": 9, "minute": 34}
